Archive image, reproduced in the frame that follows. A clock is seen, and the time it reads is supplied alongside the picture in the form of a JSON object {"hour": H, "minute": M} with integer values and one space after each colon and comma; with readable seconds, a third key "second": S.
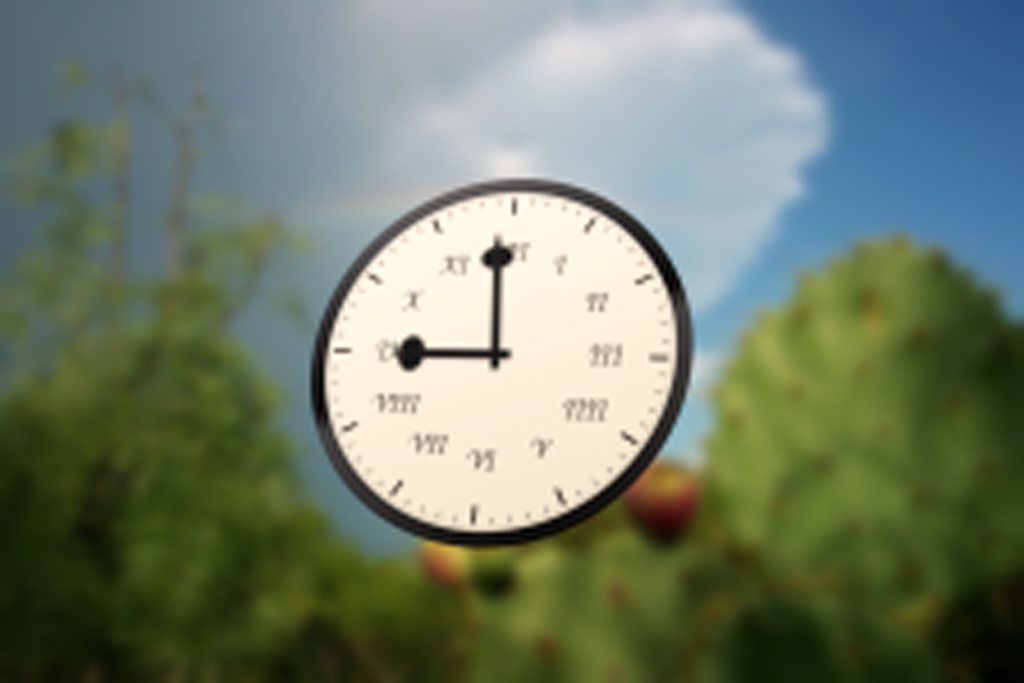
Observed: {"hour": 8, "minute": 59}
